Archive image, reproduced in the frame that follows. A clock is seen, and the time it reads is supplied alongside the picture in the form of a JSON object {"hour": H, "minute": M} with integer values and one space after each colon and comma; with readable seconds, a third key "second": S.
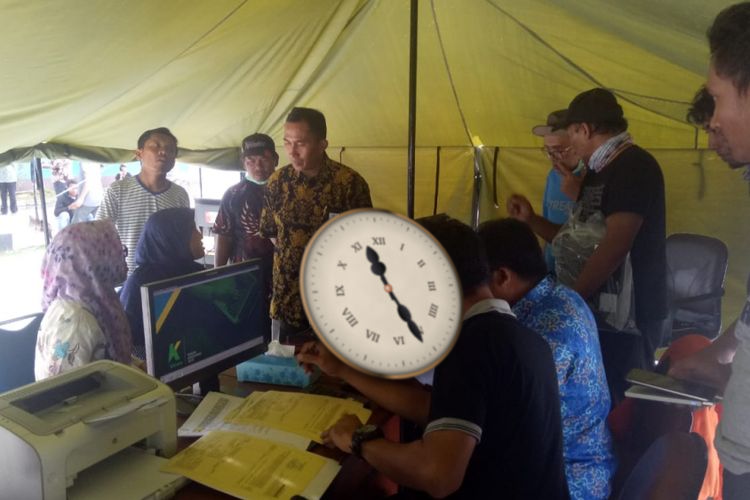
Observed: {"hour": 11, "minute": 26}
